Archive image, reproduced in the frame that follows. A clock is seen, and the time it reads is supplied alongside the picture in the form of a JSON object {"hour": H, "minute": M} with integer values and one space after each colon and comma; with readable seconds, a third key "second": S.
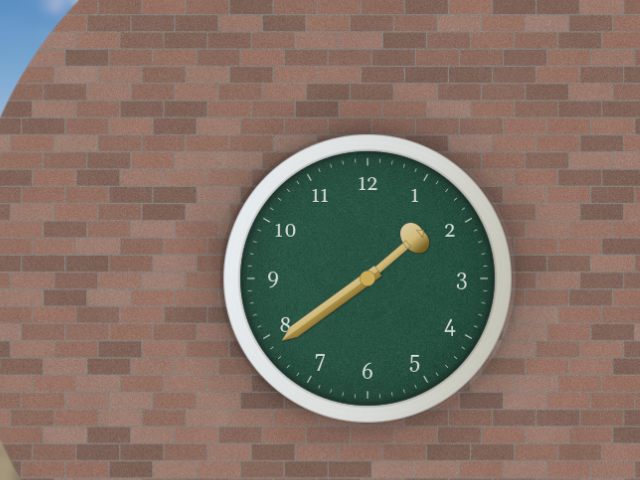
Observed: {"hour": 1, "minute": 39}
